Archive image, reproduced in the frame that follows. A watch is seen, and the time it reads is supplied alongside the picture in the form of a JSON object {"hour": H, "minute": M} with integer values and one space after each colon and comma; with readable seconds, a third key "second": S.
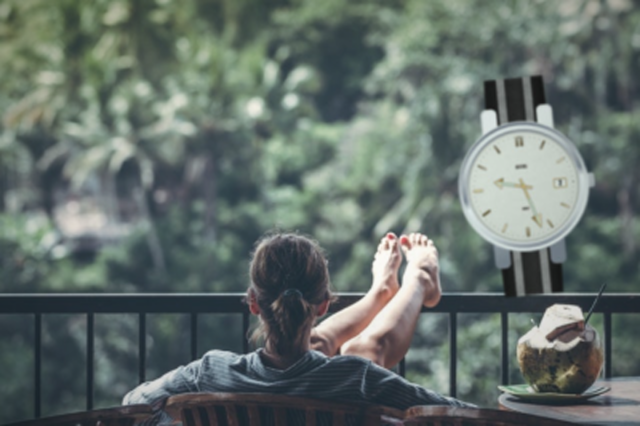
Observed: {"hour": 9, "minute": 27}
